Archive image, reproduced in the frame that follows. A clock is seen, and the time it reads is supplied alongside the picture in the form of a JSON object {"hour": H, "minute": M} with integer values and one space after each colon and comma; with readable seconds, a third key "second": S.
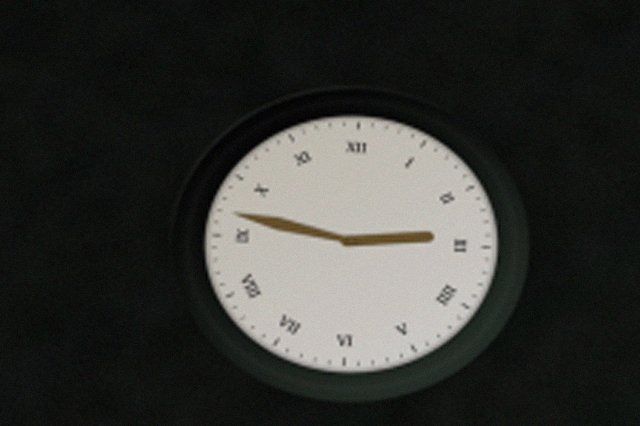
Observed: {"hour": 2, "minute": 47}
